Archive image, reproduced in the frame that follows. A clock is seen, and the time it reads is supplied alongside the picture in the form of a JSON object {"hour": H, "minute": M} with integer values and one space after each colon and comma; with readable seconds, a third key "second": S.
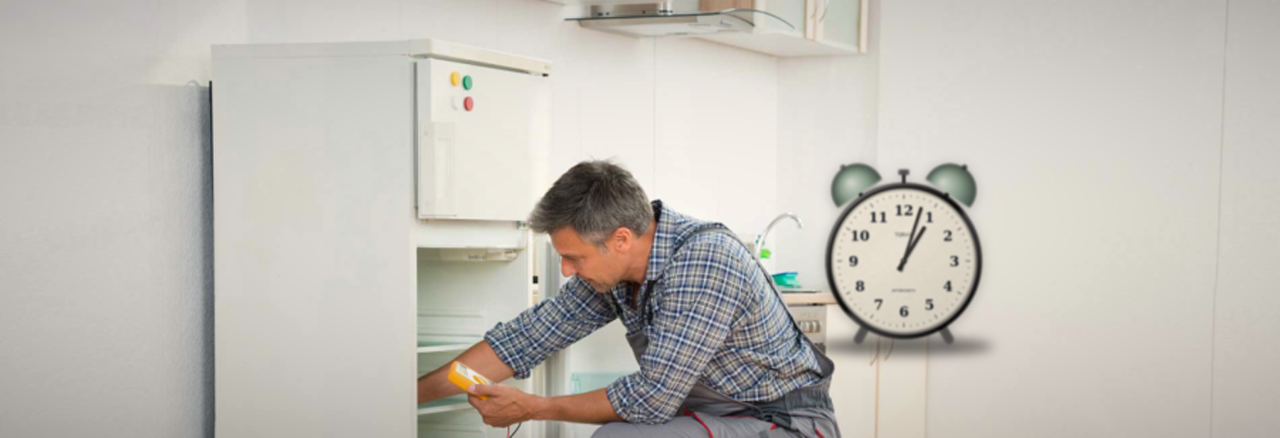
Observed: {"hour": 1, "minute": 3}
